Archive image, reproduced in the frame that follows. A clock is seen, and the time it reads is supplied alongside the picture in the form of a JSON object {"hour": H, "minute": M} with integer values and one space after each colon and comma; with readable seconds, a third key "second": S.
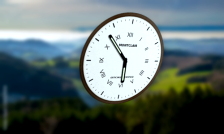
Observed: {"hour": 5, "minute": 53}
